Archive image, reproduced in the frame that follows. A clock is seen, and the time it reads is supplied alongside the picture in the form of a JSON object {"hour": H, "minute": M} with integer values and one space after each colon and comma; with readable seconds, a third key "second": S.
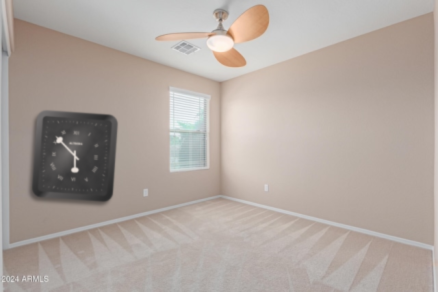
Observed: {"hour": 5, "minute": 52}
